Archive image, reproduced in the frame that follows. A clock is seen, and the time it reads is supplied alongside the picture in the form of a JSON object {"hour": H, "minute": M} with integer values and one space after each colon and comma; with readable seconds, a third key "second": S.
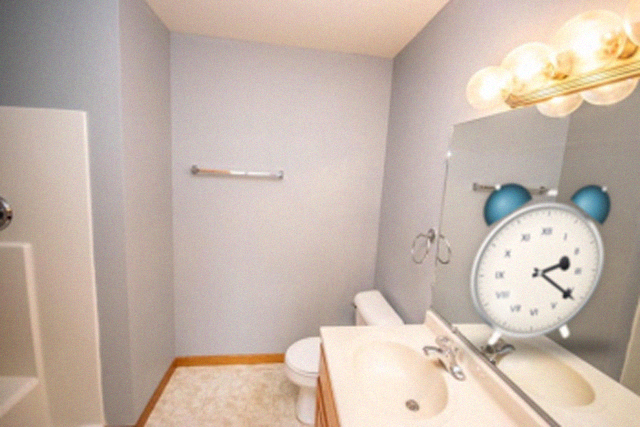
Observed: {"hour": 2, "minute": 21}
